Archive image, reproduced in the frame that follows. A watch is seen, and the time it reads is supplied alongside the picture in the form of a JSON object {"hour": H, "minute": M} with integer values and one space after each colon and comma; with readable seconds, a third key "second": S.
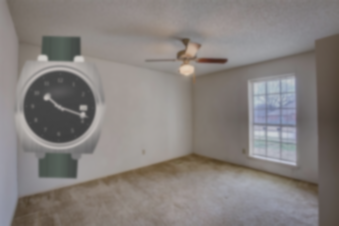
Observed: {"hour": 10, "minute": 18}
